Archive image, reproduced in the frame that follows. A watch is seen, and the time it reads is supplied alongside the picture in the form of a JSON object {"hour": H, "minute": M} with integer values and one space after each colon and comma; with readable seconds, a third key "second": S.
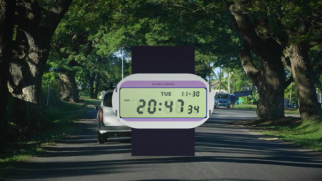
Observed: {"hour": 20, "minute": 47, "second": 34}
